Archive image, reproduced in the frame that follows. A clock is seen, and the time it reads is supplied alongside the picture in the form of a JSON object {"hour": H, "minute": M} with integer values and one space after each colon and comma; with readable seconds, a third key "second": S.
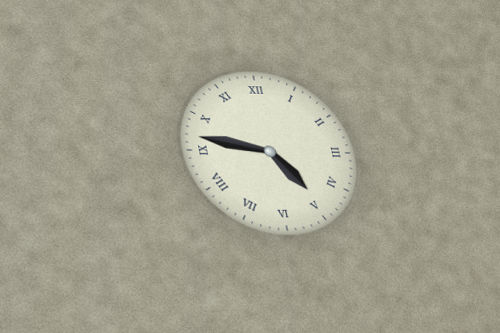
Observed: {"hour": 4, "minute": 47}
